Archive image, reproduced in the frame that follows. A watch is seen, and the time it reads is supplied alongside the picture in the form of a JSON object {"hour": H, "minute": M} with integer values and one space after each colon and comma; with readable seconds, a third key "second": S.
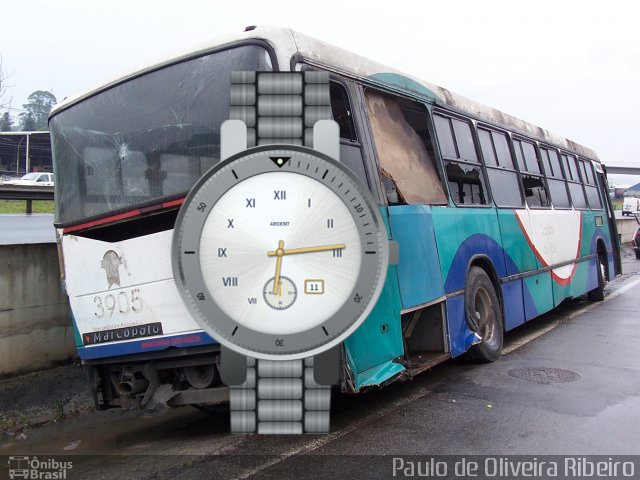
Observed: {"hour": 6, "minute": 14}
